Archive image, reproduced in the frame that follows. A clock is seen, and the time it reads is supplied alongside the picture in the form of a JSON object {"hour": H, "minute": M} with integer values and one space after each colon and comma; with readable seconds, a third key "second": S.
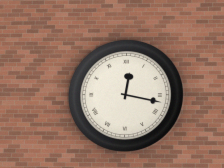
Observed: {"hour": 12, "minute": 17}
